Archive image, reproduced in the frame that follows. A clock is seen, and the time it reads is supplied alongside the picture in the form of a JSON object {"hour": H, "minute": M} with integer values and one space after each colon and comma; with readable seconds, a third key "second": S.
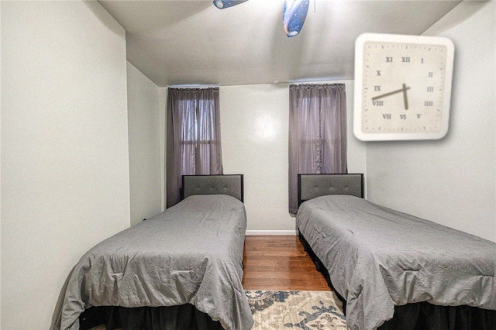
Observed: {"hour": 5, "minute": 42}
